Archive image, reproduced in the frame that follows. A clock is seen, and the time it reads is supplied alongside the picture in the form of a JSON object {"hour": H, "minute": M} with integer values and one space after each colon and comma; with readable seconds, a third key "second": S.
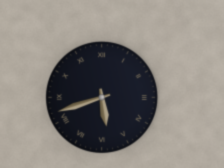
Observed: {"hour": 5, "minute": 42}
